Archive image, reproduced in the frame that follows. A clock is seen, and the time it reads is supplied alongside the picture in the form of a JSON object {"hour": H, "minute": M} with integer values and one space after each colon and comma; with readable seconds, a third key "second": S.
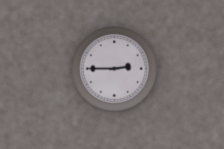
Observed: {"hour": 2, "minute": 45}
